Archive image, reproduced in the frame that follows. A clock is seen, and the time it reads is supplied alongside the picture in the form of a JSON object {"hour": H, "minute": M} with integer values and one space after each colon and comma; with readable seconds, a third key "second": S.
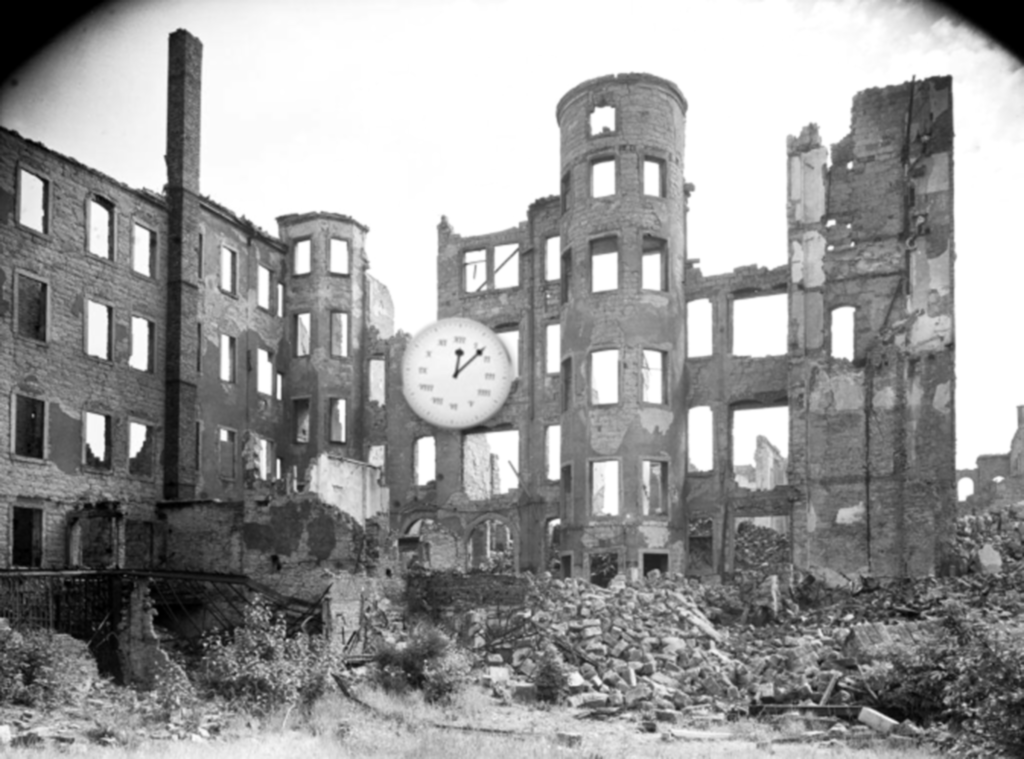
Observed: {"hour": 12, "minute": 7}
